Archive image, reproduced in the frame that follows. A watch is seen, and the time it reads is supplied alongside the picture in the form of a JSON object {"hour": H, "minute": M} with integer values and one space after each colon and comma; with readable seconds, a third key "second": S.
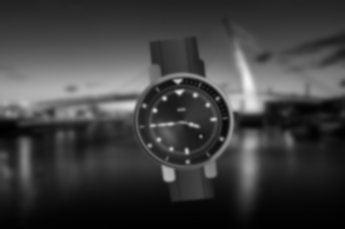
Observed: {"hour": 3, "minute": 45}
